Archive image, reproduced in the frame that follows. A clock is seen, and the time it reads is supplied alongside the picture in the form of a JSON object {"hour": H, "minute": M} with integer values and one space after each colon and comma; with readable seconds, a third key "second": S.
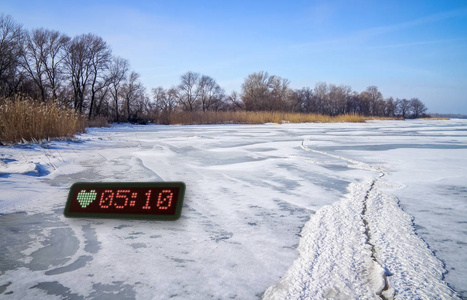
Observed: {"hour": 5, "minute": 10}
